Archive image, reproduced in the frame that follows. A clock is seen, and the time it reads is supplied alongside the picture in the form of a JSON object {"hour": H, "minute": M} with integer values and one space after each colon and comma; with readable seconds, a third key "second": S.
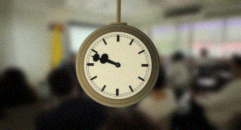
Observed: {"hour": 9, "minute": 48}
